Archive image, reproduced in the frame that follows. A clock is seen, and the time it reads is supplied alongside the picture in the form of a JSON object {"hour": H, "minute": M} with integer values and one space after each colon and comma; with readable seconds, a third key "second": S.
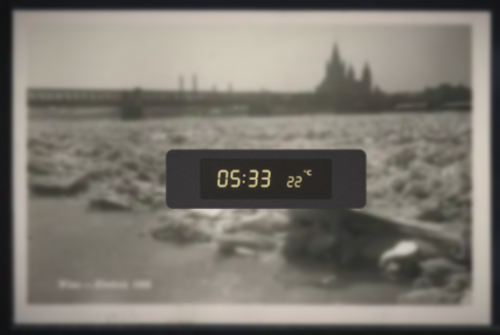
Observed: {"hour": 5, "minute": 33}
